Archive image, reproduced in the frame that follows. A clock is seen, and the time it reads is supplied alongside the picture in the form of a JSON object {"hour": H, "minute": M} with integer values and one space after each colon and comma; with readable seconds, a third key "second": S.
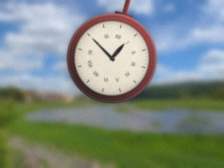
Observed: {"hour": 12, "minute": 50}
